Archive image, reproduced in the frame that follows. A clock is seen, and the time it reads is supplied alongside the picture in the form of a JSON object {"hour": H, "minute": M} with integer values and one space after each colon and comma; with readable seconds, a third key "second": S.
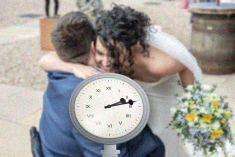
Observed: {"hour": 2, "minute": 13}
